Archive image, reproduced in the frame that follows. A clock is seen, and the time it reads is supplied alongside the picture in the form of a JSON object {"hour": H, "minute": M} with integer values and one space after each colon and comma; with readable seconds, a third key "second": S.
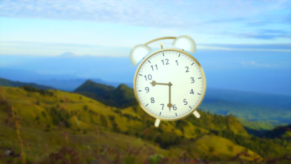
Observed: {"hour": 9, "minute": 32}
